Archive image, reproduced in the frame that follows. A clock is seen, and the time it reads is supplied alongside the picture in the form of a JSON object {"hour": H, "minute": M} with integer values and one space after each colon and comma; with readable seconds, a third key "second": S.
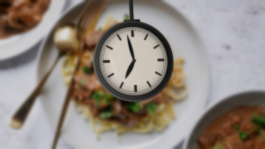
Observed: {"hour": 6, "minute": 58}
